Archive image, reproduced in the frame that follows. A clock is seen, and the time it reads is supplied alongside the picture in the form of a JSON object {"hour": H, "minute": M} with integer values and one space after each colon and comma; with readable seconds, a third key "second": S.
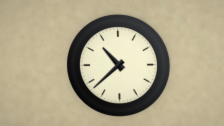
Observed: {"hour": 10, "minute": 38}
